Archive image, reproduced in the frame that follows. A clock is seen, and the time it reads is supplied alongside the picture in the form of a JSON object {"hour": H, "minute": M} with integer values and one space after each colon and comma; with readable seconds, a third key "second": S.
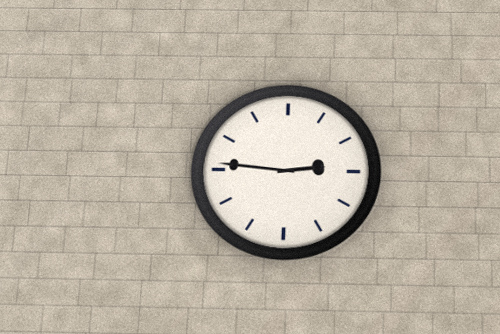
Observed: {"hour": 2, "minute": 46}
